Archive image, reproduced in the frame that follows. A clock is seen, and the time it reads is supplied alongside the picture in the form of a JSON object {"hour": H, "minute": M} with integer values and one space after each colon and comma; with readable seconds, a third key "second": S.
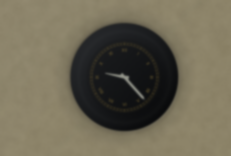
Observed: {"hour": 9, "minute": 23}
